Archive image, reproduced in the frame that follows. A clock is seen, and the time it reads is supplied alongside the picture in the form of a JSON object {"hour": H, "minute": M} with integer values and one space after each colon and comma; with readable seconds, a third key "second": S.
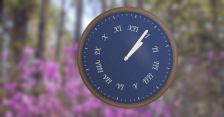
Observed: {"hour": 1, "minute": 4}
